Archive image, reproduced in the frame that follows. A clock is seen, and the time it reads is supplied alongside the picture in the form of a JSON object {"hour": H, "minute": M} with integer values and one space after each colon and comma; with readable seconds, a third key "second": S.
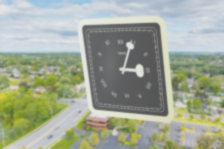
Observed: {"hour": 3, "minute": 4}
